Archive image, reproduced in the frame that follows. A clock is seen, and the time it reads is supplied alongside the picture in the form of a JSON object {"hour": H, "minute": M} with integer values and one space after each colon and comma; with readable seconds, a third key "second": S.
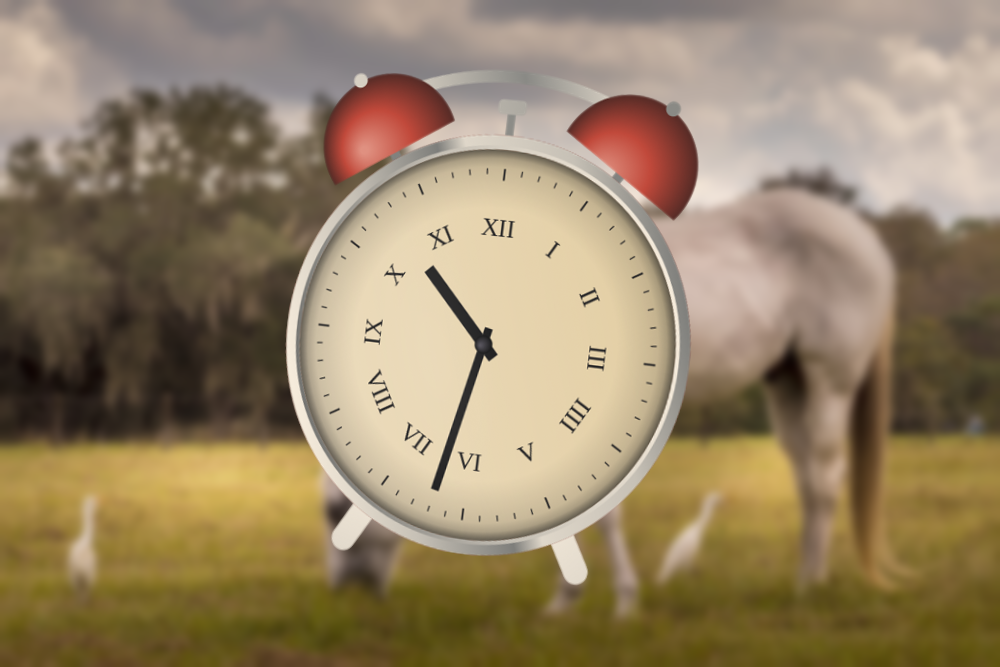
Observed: {"hour": 10, "minute": 32}
